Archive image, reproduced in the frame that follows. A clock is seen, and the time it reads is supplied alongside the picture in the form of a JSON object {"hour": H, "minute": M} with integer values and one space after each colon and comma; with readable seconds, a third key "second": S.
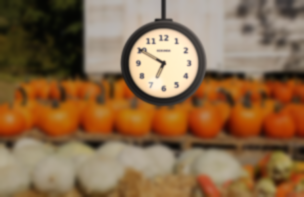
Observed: {"hour": 6, "minute": 50}
